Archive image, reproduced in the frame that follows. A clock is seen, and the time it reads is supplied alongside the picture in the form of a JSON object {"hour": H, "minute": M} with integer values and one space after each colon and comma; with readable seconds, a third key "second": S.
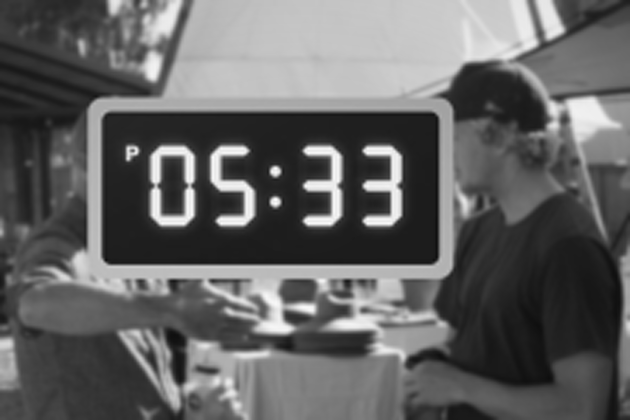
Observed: {"hour": 5, "minute": 33}
